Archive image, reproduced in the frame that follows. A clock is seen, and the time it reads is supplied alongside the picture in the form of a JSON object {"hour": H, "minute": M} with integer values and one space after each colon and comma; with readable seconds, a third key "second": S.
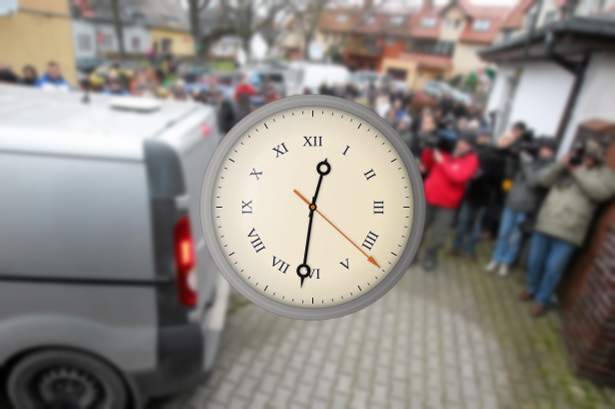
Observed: {"hour": 12, "minute": 31, "second": 22}
